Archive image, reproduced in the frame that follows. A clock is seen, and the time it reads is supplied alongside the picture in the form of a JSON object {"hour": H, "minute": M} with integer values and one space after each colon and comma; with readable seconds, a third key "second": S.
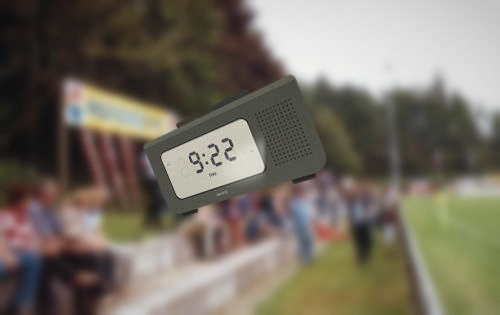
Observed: {"hour": 9, "minute": 22}
